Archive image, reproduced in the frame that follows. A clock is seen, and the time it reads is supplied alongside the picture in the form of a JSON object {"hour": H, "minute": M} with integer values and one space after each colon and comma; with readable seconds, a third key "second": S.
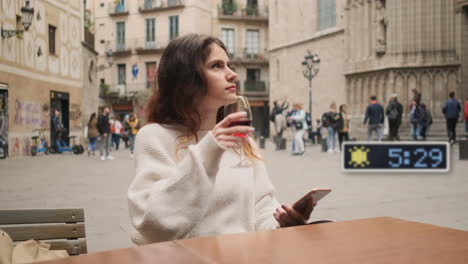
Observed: {"hour": 5, "minute": 29}
